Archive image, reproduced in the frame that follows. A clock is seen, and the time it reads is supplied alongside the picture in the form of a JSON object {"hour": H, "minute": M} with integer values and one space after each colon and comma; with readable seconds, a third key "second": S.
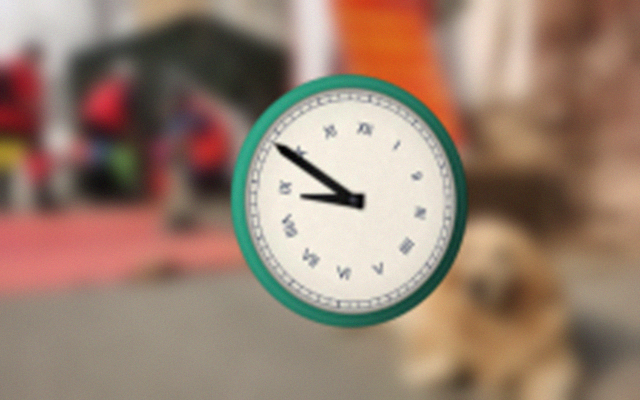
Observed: {"hour": 8, "minute": 49}
